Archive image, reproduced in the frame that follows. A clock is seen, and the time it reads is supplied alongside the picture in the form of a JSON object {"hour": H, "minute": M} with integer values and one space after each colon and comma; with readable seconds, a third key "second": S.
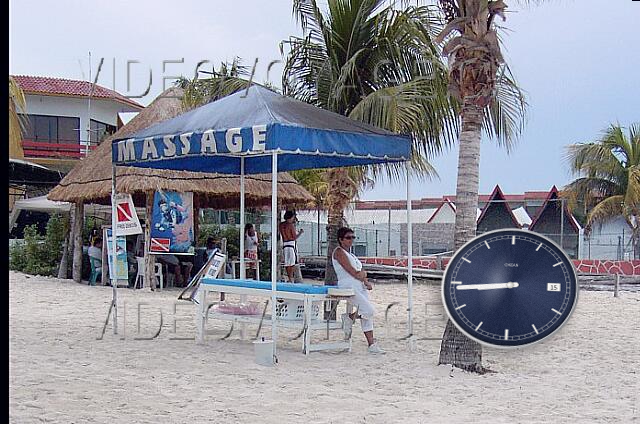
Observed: {"hour": 8, "minute": 44}
